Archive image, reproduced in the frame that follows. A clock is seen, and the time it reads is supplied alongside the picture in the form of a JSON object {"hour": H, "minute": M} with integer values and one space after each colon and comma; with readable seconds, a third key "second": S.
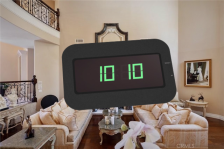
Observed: {"hour": 10, "minute": 10}
